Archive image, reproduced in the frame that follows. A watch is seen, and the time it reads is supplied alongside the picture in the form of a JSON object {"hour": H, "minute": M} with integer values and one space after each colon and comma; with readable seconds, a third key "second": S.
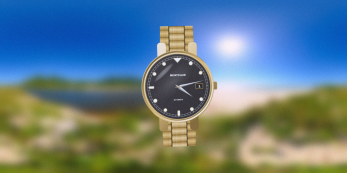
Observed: {"hour": 4, "minute": 13}
